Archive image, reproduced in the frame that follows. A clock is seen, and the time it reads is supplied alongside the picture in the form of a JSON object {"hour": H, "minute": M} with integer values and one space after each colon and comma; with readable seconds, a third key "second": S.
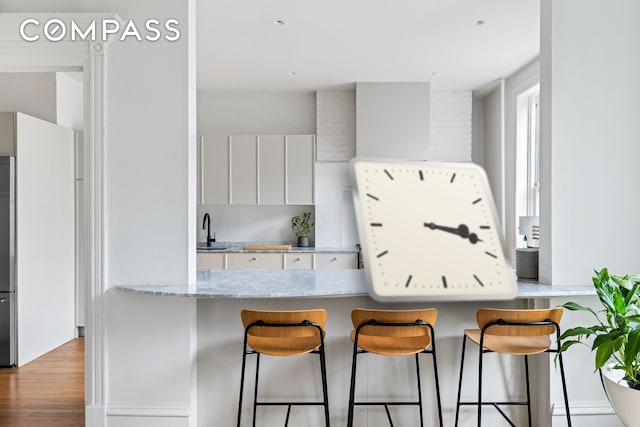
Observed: {"hour": 3, "minute": 18}
